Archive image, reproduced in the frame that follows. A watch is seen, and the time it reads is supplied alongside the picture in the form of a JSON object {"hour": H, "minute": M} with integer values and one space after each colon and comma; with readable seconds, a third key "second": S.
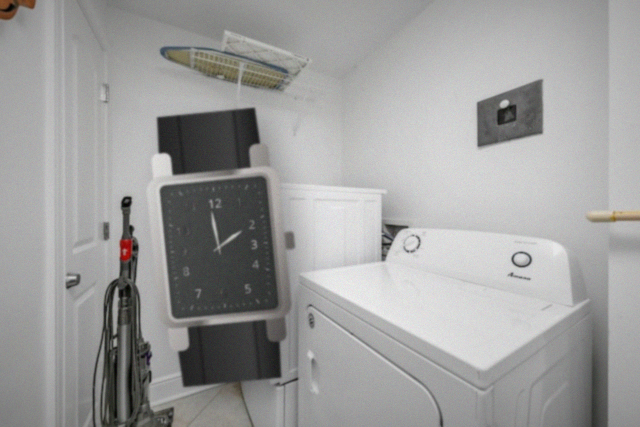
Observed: {"hour": 1, "minute": 59}
